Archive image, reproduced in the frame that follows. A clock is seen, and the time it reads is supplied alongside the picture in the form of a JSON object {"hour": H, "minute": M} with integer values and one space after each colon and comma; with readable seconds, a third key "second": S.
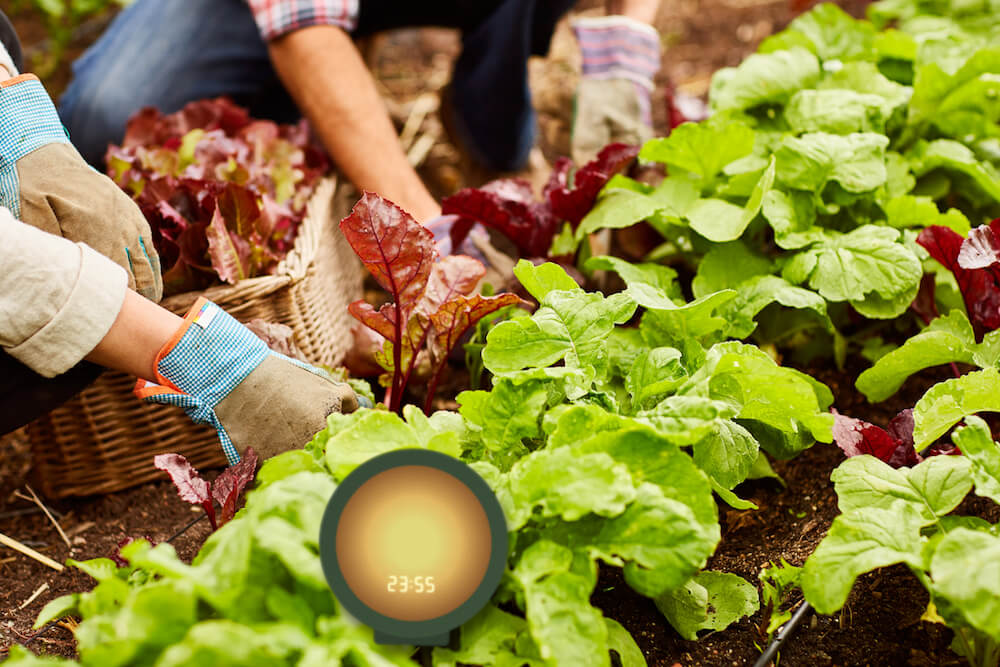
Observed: {"hour": 23, "minute": 55}
